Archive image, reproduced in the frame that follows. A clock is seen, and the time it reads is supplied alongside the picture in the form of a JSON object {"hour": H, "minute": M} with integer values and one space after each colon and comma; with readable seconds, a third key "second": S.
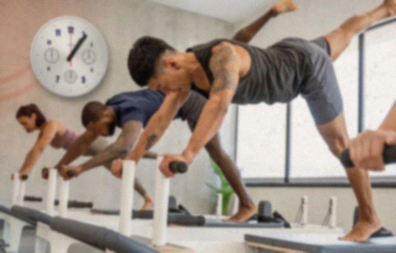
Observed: {"hour": 1, "minute": 6}
